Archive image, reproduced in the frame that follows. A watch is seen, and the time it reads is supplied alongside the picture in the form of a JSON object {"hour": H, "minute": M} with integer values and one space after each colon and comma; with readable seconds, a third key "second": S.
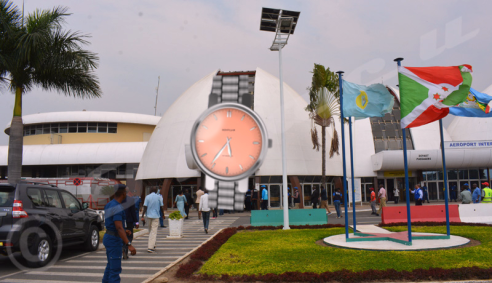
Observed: {"hour": 5, "minute": 36}
